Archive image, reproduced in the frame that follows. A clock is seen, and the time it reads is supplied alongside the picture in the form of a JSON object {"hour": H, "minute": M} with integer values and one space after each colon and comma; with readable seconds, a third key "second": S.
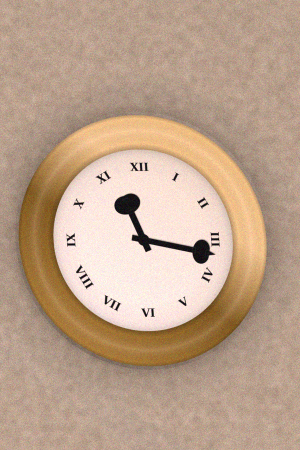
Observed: {"hour": 11, "minute": 17}
